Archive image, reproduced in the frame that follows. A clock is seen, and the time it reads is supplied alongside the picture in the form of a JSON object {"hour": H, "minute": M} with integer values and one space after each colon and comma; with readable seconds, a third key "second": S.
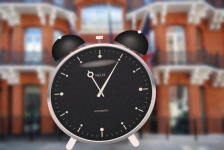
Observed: {"hour": 11, "minute": 5}
